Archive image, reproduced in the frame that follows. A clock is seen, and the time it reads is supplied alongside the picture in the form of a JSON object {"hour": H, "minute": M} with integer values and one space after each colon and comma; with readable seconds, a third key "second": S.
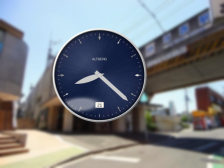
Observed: {"hour": 8, "minute": 22}
